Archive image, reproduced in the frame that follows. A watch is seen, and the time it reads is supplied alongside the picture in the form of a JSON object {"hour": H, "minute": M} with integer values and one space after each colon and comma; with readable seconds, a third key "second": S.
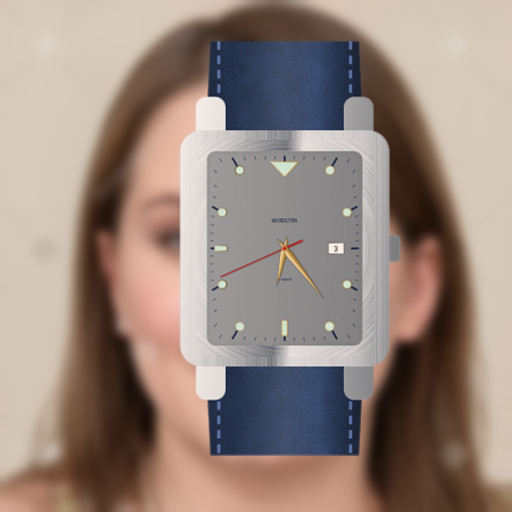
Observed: {"hour": 6, "minute": 23, "second": 41}
